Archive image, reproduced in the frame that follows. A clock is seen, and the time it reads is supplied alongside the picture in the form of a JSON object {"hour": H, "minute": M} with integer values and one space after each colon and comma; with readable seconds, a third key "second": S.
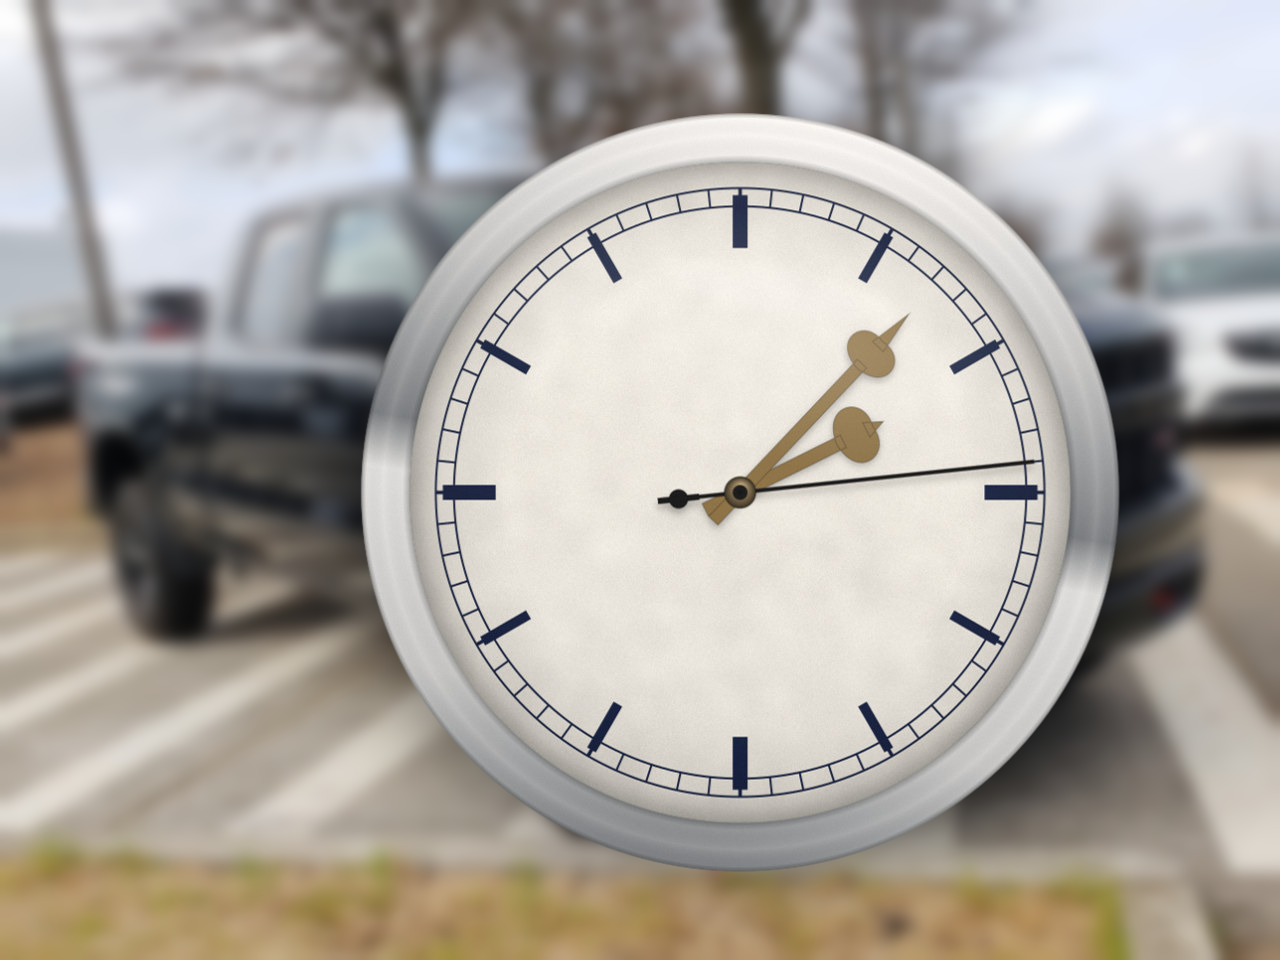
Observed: {"hour": 2, "minute": 7, "second": 14}
